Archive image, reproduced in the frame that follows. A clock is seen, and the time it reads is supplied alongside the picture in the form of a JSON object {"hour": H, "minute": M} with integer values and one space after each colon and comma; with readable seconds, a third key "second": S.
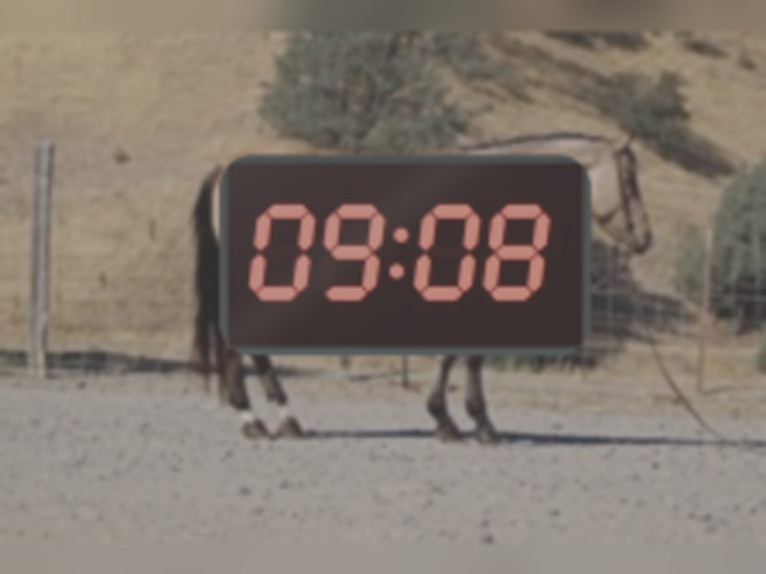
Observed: {"hour": 9, "minute": 8}
